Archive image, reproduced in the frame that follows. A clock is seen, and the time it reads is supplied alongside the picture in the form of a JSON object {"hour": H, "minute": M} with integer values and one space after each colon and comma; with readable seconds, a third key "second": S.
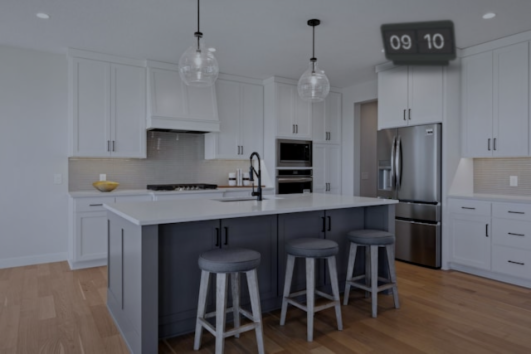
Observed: {"hour": 9, "minute": 10}
